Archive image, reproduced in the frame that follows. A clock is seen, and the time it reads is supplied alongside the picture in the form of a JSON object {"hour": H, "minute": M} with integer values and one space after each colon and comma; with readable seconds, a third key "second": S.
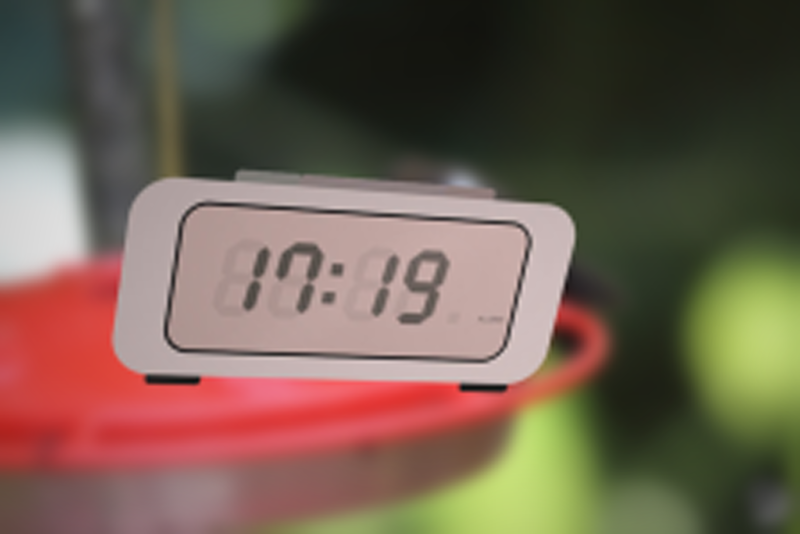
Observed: {"hour": 17, "minute": 19}
